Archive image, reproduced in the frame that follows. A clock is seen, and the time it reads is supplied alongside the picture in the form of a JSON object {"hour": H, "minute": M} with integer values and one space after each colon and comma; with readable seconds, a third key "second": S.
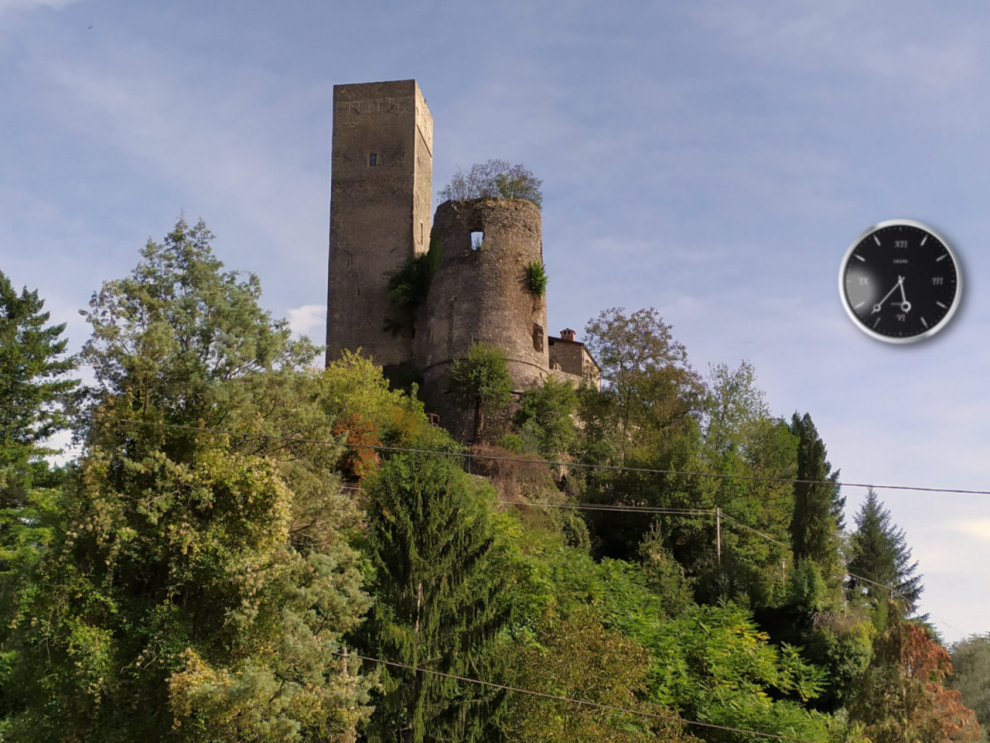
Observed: {"hour": 5, "minute": 37}
